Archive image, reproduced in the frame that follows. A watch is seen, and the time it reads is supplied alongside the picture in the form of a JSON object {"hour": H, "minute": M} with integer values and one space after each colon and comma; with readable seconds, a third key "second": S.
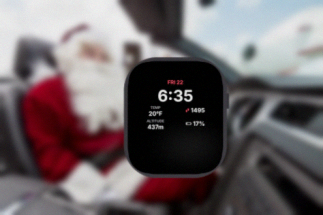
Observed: {"hour": 6, "minute": 35}
